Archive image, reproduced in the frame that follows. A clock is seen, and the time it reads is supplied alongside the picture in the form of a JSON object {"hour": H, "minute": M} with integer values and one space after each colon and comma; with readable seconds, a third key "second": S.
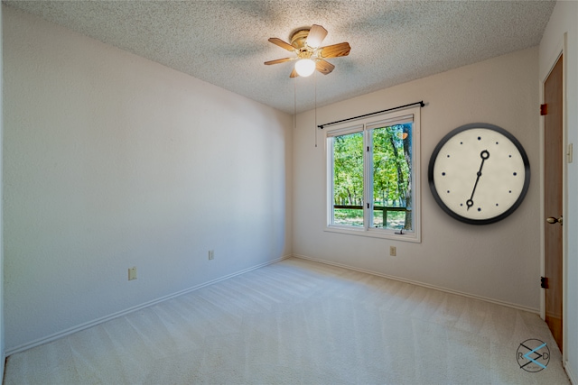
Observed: {"hour": 12, "minute": 33}
